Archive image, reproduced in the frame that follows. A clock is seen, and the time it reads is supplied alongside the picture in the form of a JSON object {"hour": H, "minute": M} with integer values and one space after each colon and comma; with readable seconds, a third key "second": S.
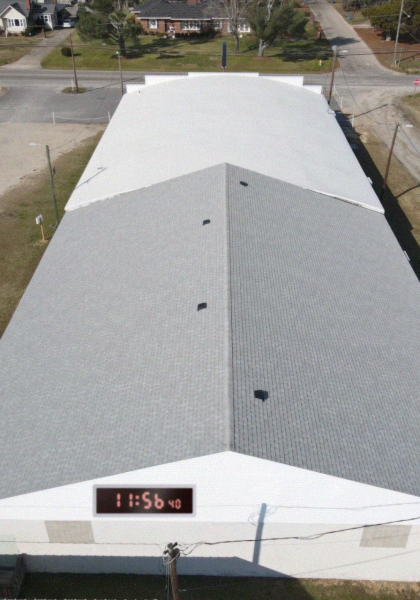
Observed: {"hour": 11, "minute": 56, "second": 40}
